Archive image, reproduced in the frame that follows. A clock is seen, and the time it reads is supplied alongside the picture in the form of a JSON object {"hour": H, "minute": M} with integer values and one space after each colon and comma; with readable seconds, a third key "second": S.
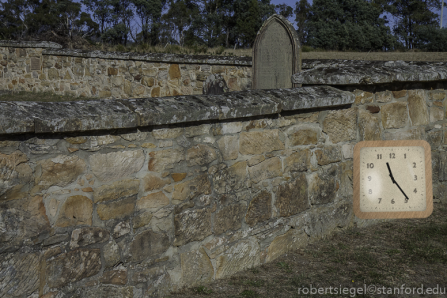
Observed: {"hour": 11, "minute": 24}
